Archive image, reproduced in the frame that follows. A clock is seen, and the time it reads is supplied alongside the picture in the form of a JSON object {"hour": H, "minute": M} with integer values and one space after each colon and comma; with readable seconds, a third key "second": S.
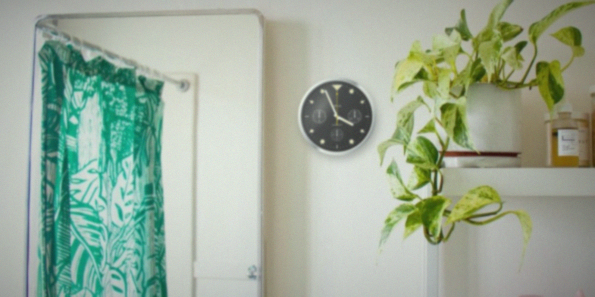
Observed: {"hour": 3, "minute": 56}
